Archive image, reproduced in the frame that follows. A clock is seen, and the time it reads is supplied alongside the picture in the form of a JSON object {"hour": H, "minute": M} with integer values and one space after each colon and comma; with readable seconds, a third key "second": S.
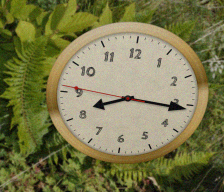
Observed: {"hour": 8, "minute": 15, "second": 46}
